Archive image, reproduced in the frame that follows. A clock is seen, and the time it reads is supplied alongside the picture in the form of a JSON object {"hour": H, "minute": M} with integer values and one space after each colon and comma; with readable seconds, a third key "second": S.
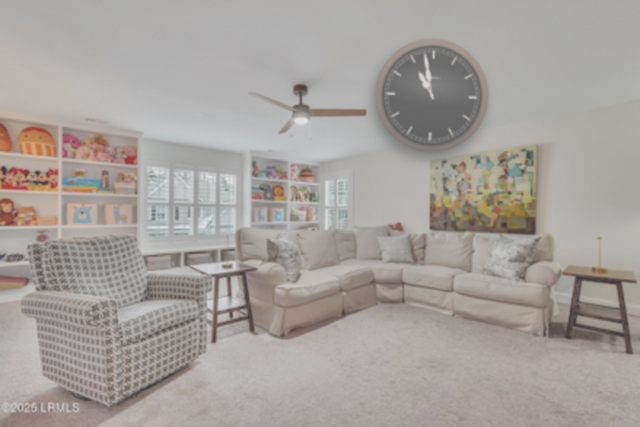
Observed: {"hour": 10, "minute": 58}
